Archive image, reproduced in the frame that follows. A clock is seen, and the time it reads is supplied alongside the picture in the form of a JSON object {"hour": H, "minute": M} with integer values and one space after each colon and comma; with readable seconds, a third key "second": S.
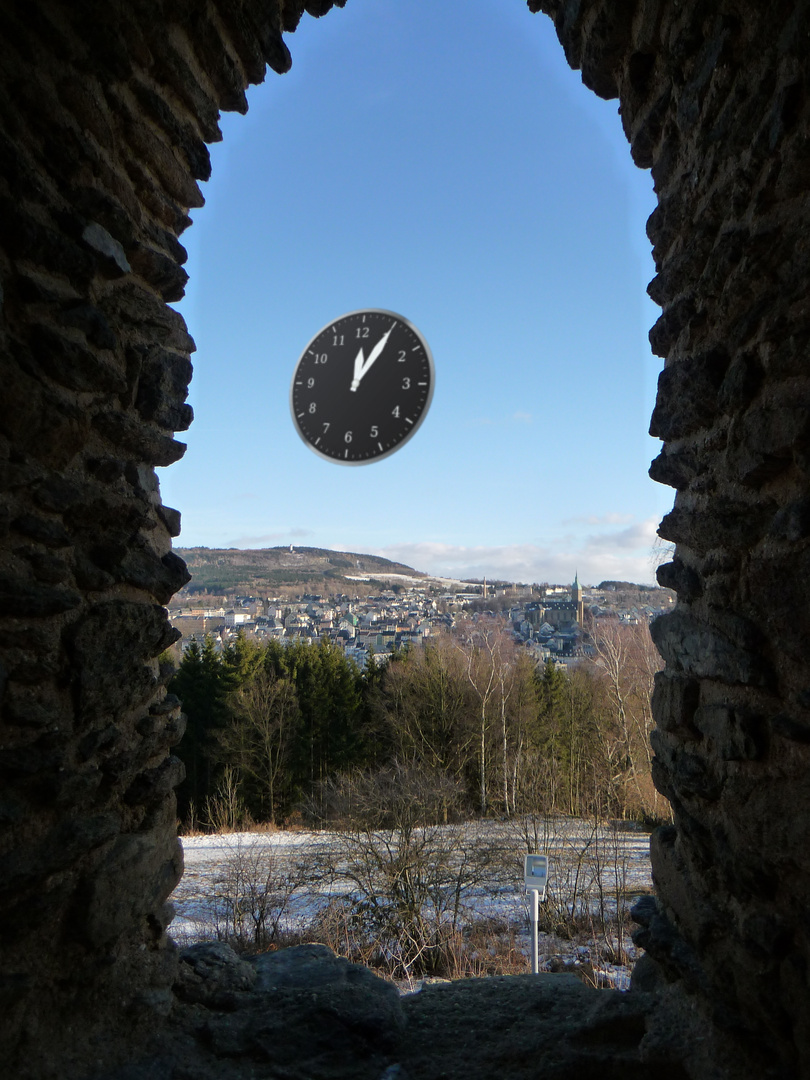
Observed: {"hour": 12, "minute": 5}
